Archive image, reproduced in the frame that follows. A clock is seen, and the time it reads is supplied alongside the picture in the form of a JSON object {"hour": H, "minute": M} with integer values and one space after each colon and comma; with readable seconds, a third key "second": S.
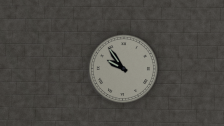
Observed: {"hour": 9, "minute": 54}
